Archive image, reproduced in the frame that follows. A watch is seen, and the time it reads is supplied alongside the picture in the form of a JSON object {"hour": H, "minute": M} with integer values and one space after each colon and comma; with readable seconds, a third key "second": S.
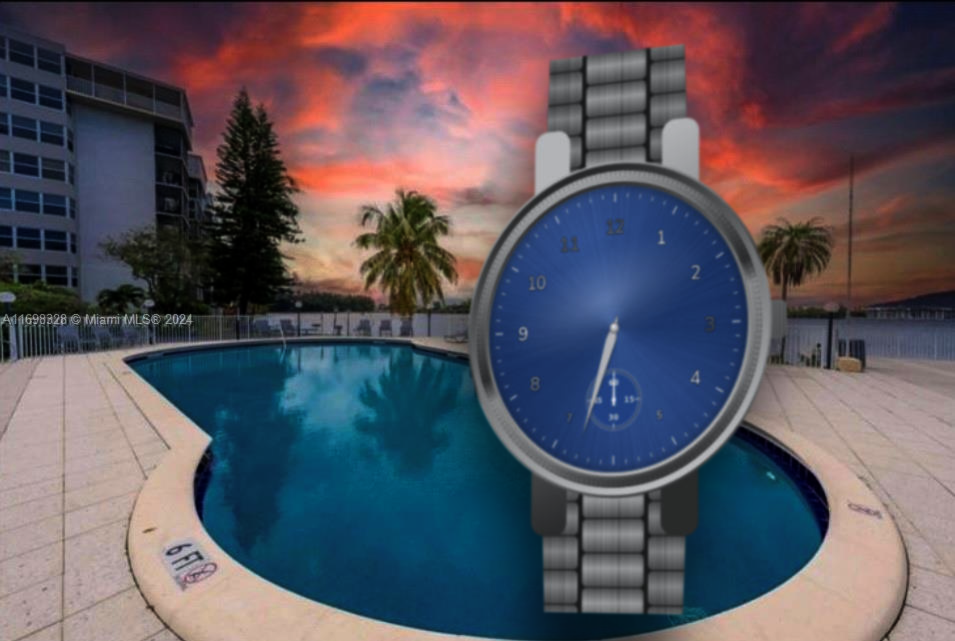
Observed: {"hour": 6, "minute": 33}
